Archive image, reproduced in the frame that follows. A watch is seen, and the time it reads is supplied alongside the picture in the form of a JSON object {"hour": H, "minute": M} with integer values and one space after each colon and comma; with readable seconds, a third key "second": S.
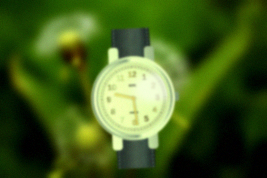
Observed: {"hour": 9, "minute": 29}
